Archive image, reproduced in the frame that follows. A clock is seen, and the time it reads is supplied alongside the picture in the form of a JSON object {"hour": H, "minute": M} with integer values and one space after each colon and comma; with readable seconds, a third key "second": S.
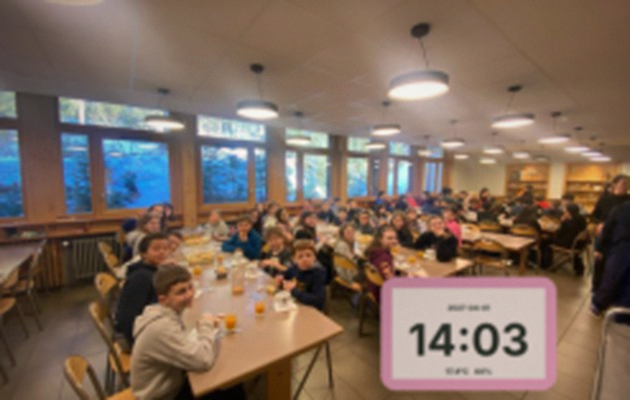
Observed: {"hour": 14, "minute": 3}
